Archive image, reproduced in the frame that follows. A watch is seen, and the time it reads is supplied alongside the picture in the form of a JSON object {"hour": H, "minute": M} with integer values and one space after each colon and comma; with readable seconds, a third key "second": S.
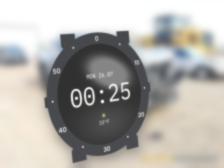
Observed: {"hour": 0, "minute": 25}
